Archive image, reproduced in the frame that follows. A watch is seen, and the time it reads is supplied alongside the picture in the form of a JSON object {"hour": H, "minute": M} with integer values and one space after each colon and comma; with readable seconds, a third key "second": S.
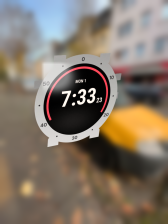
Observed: {"hour": 7, "minute": 33}
